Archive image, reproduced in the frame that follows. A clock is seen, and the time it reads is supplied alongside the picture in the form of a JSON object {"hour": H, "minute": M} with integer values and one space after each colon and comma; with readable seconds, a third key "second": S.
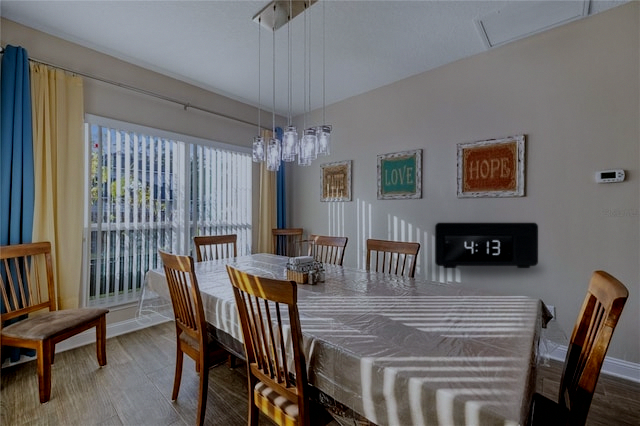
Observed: {"hour": 4, "minute": 13}
